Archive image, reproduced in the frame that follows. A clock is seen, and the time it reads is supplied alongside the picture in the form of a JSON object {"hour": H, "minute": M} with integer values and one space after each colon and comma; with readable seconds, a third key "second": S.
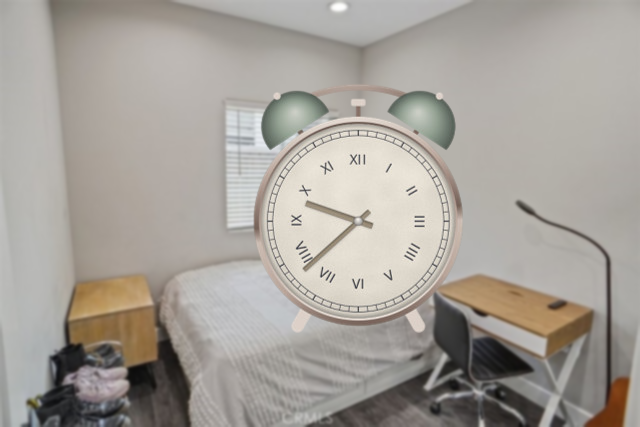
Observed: {"hour": 9, "minute": 38}
